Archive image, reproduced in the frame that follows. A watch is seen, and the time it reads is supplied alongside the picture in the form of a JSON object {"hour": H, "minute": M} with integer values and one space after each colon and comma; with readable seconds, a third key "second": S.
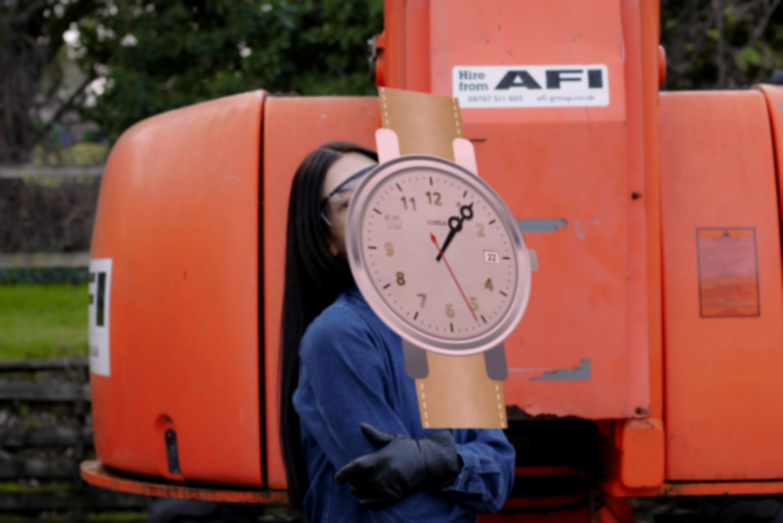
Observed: {"hour": 1, "minute": 6, "second": 26}
